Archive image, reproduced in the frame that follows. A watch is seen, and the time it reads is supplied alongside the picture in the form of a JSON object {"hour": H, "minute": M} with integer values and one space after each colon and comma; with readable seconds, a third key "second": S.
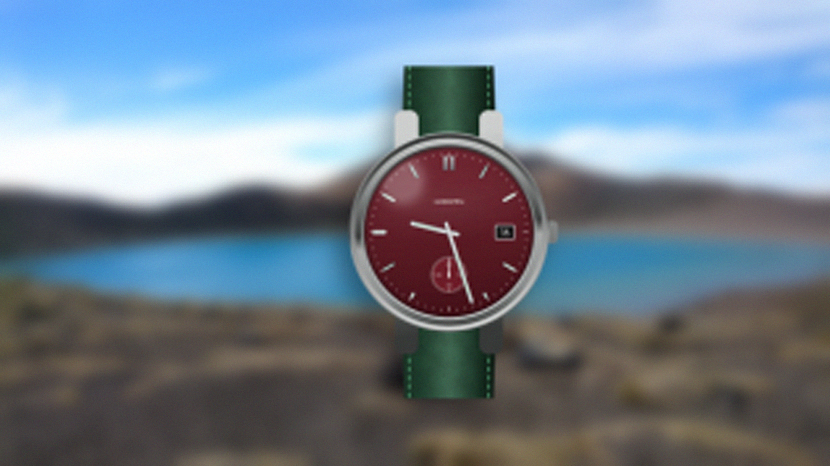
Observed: {"hour": 9, "minute": 27}
